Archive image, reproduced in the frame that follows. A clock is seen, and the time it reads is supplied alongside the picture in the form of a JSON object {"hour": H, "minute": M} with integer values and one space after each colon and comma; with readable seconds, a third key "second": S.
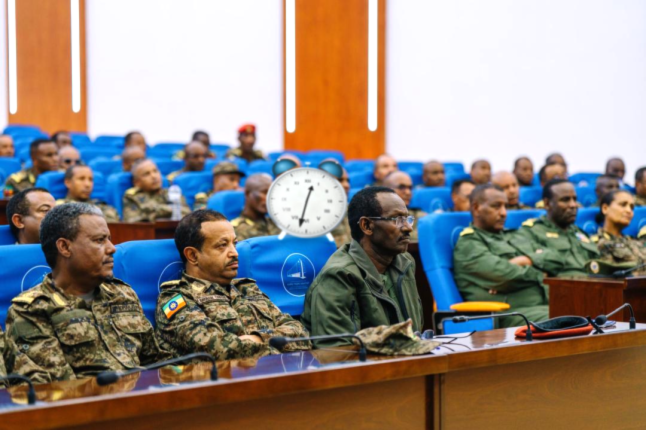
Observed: {"hour": 12, "minute": 32}
